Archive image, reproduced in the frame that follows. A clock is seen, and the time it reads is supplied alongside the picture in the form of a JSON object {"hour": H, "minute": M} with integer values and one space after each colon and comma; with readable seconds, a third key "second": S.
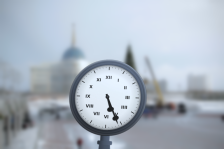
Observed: {"hour": 5, "minute": 26}
